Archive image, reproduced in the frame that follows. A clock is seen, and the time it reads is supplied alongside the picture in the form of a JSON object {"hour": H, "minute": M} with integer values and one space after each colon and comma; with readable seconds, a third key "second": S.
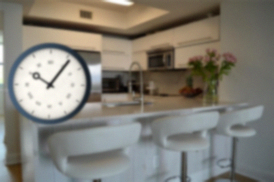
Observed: {"hour": 10, "minute": 6}
